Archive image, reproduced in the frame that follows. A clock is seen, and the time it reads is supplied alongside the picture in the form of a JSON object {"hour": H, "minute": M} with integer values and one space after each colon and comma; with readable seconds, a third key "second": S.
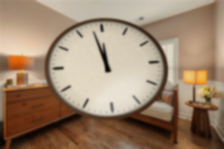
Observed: {"hour": 11, "minute": 58}
